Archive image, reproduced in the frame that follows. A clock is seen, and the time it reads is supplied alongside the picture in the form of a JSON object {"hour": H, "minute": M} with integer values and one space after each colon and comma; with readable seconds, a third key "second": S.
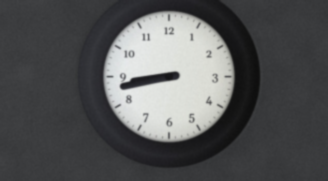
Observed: {"hour": 8, "minute": 43}
